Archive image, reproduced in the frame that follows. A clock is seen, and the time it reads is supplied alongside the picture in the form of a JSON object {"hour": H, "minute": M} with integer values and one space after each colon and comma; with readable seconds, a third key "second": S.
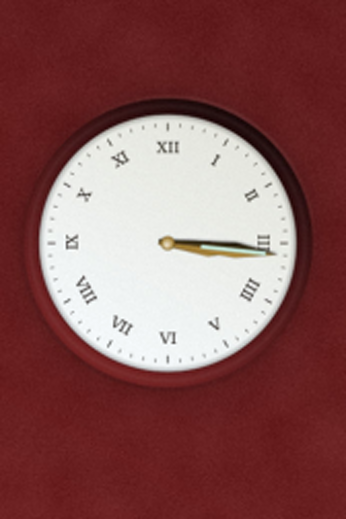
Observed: {"hour": 3, "minute": 16}
